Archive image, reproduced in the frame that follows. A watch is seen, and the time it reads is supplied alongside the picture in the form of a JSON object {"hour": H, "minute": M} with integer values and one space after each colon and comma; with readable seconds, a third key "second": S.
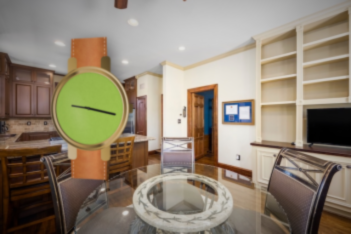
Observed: {"hour": 9, "minute": 17}
